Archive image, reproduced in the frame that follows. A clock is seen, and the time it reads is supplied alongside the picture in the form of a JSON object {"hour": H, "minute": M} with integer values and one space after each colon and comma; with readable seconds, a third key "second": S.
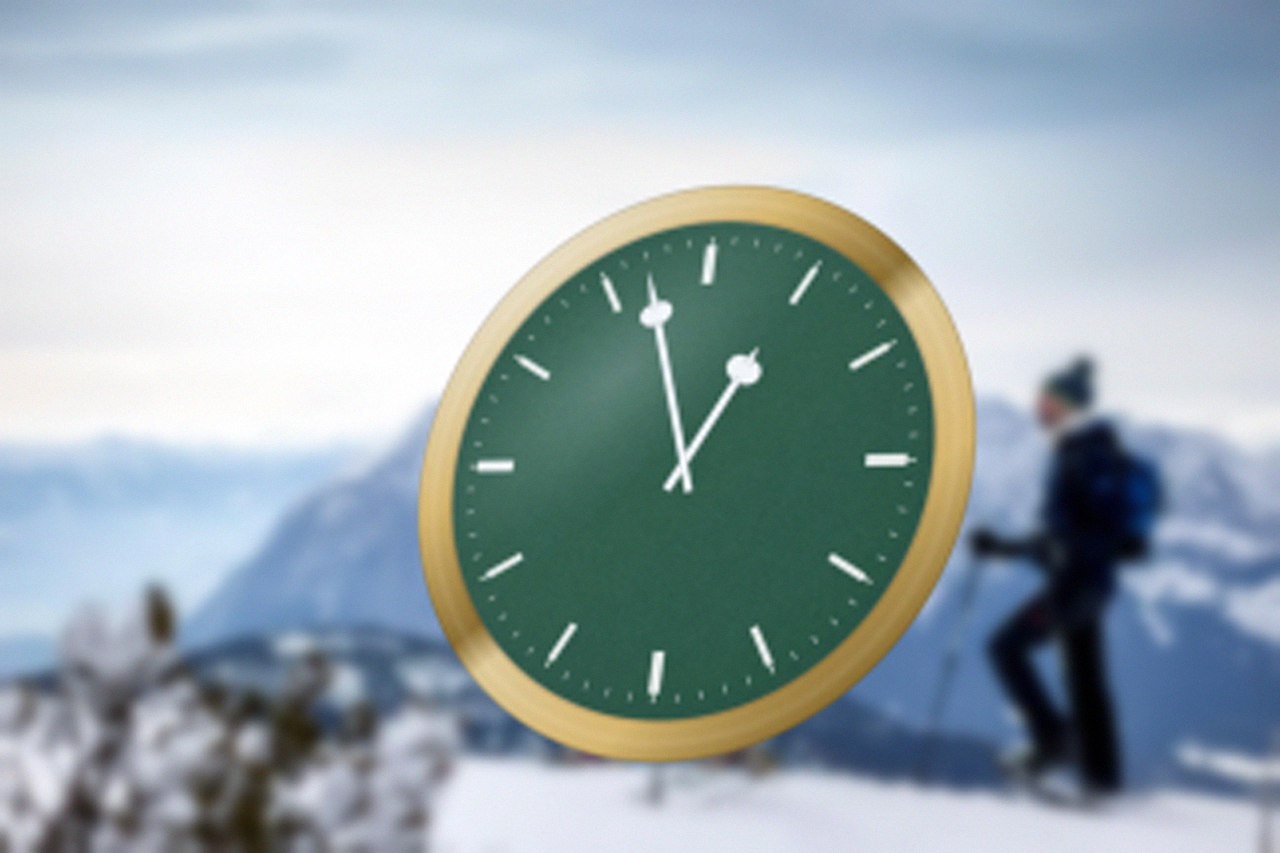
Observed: {"hour": 12, "minute": 57}
